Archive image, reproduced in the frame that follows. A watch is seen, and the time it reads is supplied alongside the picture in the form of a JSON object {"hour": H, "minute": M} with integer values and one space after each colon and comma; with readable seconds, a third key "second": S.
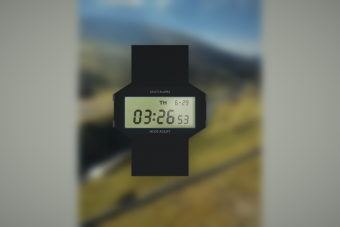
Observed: {"hour": 3, "minute": 26, "second": 53}
